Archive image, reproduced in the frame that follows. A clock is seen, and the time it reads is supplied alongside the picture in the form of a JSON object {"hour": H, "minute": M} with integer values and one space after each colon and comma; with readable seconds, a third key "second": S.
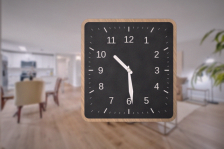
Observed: {"hour": 10, "minute": 29}
